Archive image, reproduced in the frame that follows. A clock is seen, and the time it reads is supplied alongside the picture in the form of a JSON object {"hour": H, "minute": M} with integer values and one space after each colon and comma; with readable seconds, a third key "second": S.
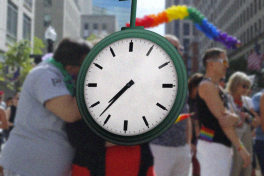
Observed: {"hour": 7, "minute": 37}
